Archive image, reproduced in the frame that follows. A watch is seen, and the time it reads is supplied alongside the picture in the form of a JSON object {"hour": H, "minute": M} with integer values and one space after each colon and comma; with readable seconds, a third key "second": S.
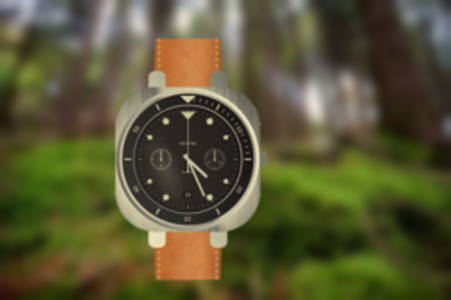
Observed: {"hour": 4, "minute": 26}
